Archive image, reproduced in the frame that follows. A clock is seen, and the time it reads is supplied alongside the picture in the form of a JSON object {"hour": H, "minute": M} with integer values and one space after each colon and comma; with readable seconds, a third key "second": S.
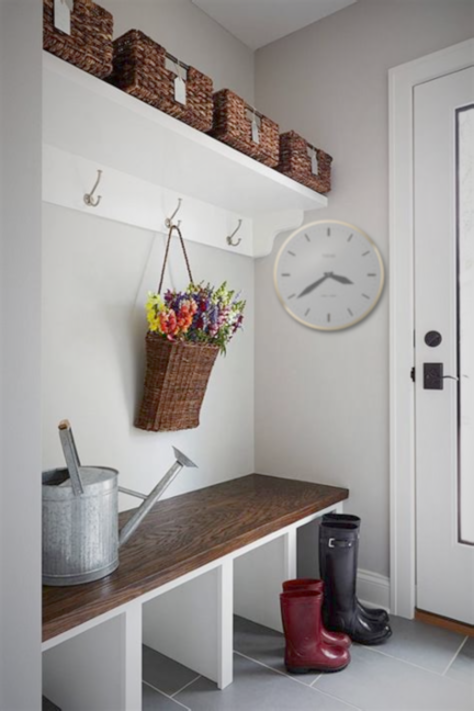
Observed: {"hour": 3, "minute": 39}
